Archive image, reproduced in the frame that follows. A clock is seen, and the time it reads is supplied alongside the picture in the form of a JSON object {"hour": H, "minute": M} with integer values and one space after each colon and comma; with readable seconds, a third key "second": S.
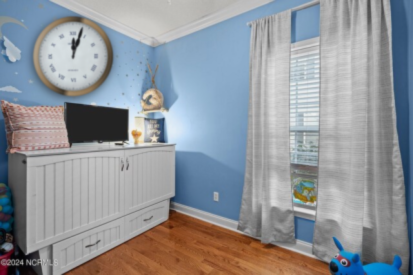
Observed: {"hour": 12, "minute": 3}
